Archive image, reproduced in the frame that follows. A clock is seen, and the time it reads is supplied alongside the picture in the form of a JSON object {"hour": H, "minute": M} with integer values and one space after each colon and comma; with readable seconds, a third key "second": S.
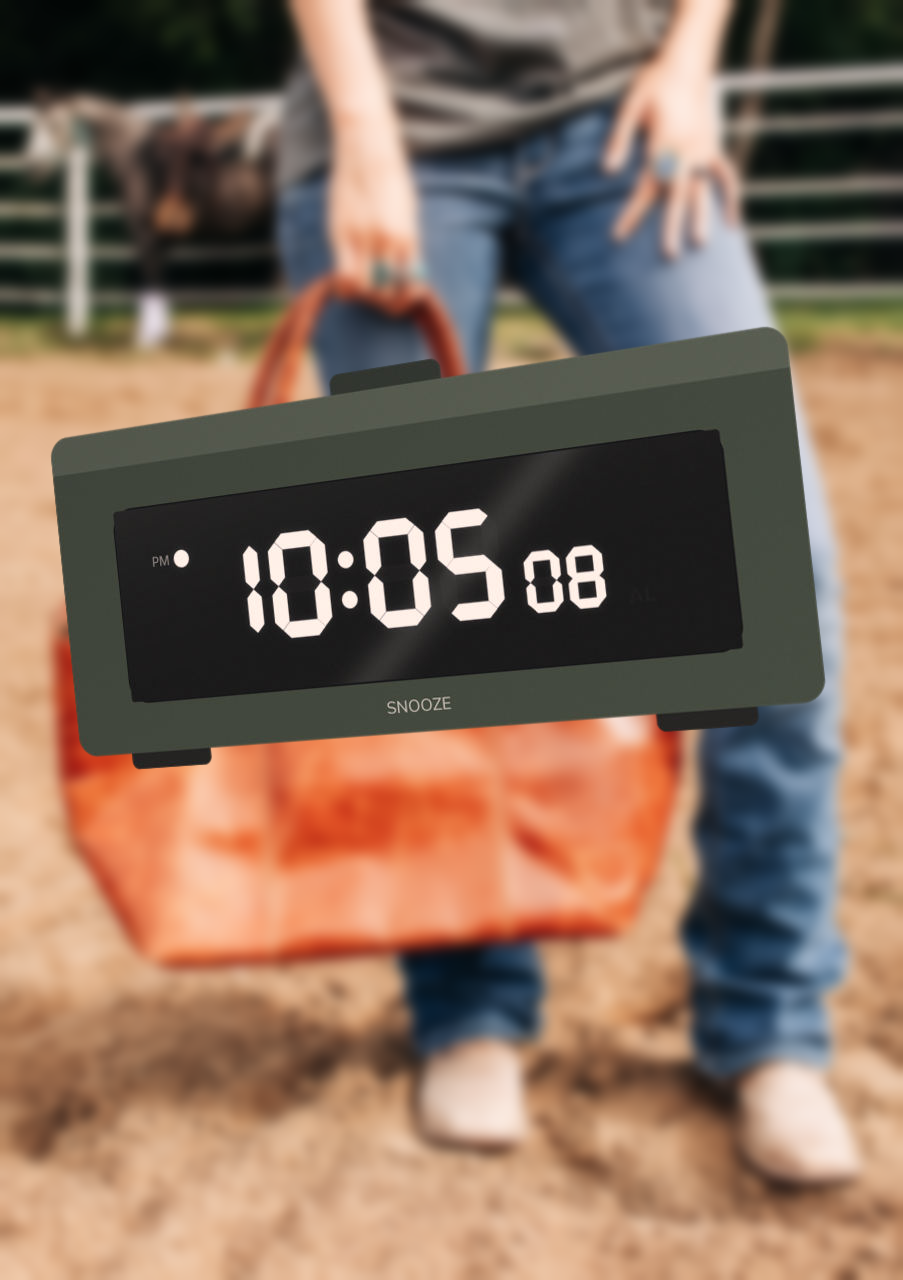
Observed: {"hour": 10, "minute": 5, "second": 8}
